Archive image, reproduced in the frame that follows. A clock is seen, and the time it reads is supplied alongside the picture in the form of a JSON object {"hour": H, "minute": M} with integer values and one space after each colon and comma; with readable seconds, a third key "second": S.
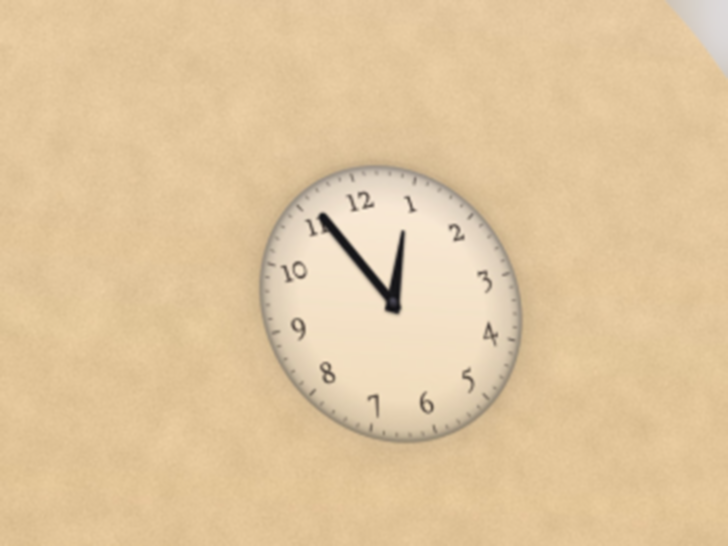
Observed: {"hour": 12, "minute": 56}
